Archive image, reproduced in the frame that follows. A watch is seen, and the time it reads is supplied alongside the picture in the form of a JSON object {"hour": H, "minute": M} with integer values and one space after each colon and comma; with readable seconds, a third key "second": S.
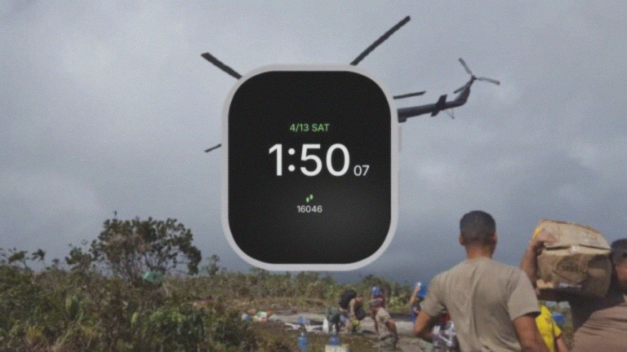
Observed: {"hour": 1, "minute": 50, "second": 7}
